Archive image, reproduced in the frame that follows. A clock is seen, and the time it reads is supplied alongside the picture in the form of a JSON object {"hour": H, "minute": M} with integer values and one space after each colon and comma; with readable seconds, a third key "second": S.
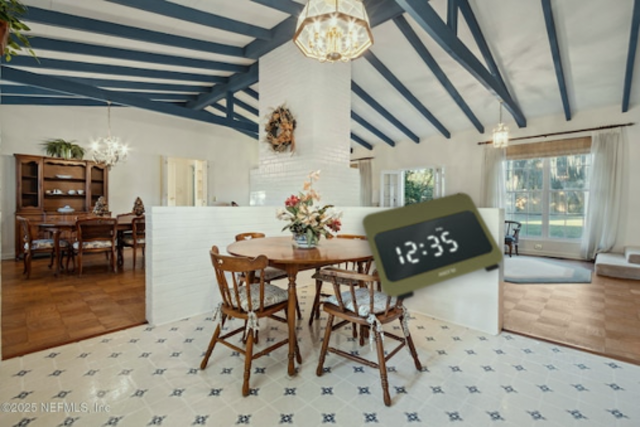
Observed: {"hour": 12, "minute": 35}
